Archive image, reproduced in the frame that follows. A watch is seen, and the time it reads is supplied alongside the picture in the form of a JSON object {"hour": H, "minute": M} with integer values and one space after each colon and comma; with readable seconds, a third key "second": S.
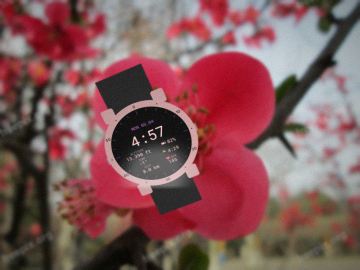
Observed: {"hour": 4, "minute": 57}
